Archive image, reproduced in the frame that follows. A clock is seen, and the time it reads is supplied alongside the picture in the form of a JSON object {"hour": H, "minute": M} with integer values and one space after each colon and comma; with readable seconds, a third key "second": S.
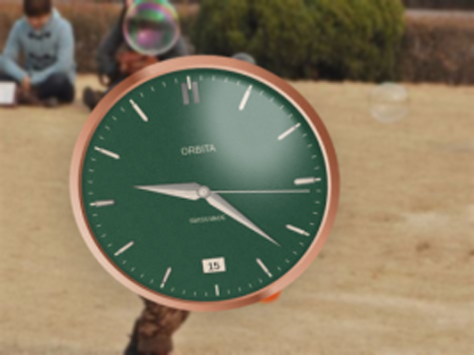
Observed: {"hour": 9, "minute": 22, "second": 16}
